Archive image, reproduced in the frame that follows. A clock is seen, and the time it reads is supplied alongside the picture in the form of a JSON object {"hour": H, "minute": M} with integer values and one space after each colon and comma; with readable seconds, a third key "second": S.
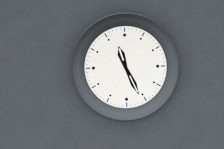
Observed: {"hour": 11, "minute": 26}
